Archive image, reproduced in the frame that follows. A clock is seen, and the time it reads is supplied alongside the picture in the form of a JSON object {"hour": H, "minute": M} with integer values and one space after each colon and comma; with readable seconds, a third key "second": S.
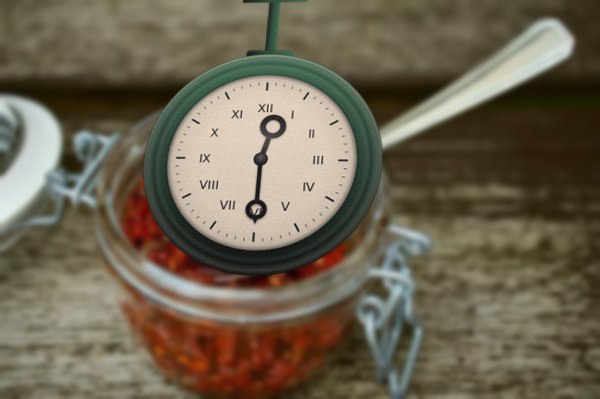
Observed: {"hour": 12, "minute": 30}
